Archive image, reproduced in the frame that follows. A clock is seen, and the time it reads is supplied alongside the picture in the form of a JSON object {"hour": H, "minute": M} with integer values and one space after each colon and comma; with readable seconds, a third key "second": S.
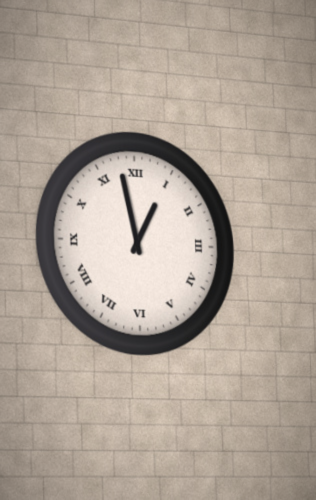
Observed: {"hour": 12, "minute": 58}
